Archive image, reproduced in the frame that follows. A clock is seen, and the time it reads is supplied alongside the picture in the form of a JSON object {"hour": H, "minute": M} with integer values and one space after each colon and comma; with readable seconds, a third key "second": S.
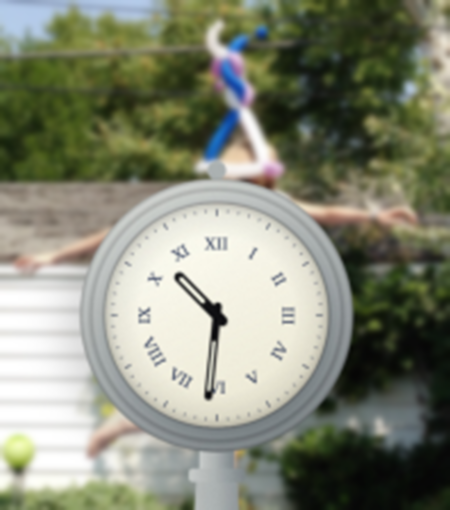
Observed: {"hour": 10, "minute": 31}
